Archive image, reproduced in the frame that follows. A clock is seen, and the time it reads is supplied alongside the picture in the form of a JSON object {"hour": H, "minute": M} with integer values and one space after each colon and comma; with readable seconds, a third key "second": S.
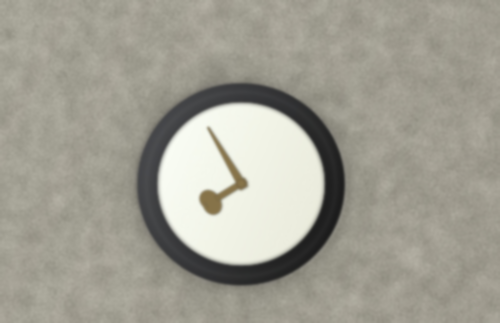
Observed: {"hour": 7, "minute": 55}
